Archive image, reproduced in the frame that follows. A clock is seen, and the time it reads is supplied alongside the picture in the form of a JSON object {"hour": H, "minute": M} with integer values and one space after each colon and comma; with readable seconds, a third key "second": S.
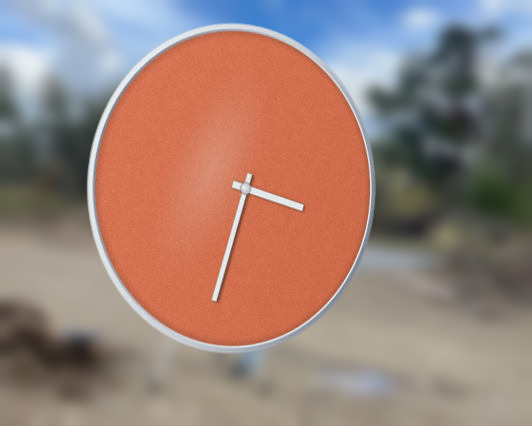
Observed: {"hour": 3, "minute": 33}
